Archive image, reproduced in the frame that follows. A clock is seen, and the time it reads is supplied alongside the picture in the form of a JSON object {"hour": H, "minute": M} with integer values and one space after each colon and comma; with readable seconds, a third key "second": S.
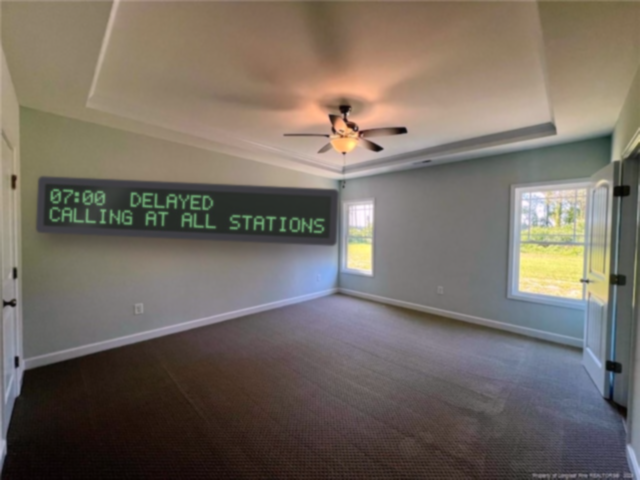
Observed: {"hour": 7, "minute": 0}
